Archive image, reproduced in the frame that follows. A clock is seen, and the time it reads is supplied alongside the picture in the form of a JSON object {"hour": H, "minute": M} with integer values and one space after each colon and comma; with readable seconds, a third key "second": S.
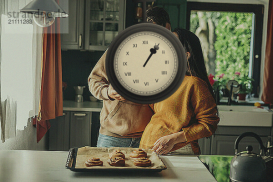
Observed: {"hour": 1, "minute": 6}
